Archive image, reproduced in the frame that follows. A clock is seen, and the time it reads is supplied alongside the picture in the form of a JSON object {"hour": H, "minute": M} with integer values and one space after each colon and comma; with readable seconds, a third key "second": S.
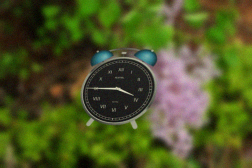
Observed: {"hour": 3, "minute": 45}
